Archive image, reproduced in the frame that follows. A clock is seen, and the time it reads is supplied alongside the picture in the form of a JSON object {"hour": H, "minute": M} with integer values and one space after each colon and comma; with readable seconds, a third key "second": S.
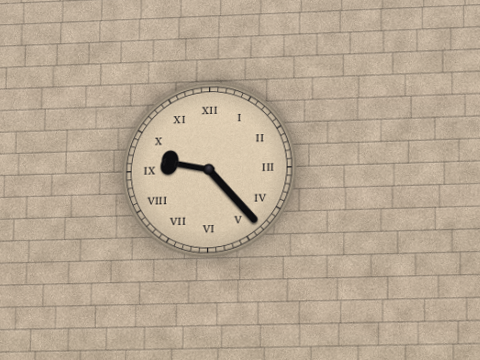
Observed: {"hour": 9, "minute": 23}
